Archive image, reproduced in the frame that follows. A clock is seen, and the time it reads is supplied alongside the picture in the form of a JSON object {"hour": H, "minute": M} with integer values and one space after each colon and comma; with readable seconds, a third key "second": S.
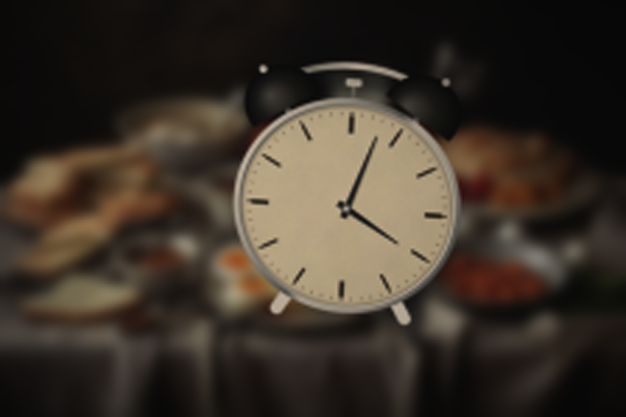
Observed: {"hour": 4, "minute": 3}
